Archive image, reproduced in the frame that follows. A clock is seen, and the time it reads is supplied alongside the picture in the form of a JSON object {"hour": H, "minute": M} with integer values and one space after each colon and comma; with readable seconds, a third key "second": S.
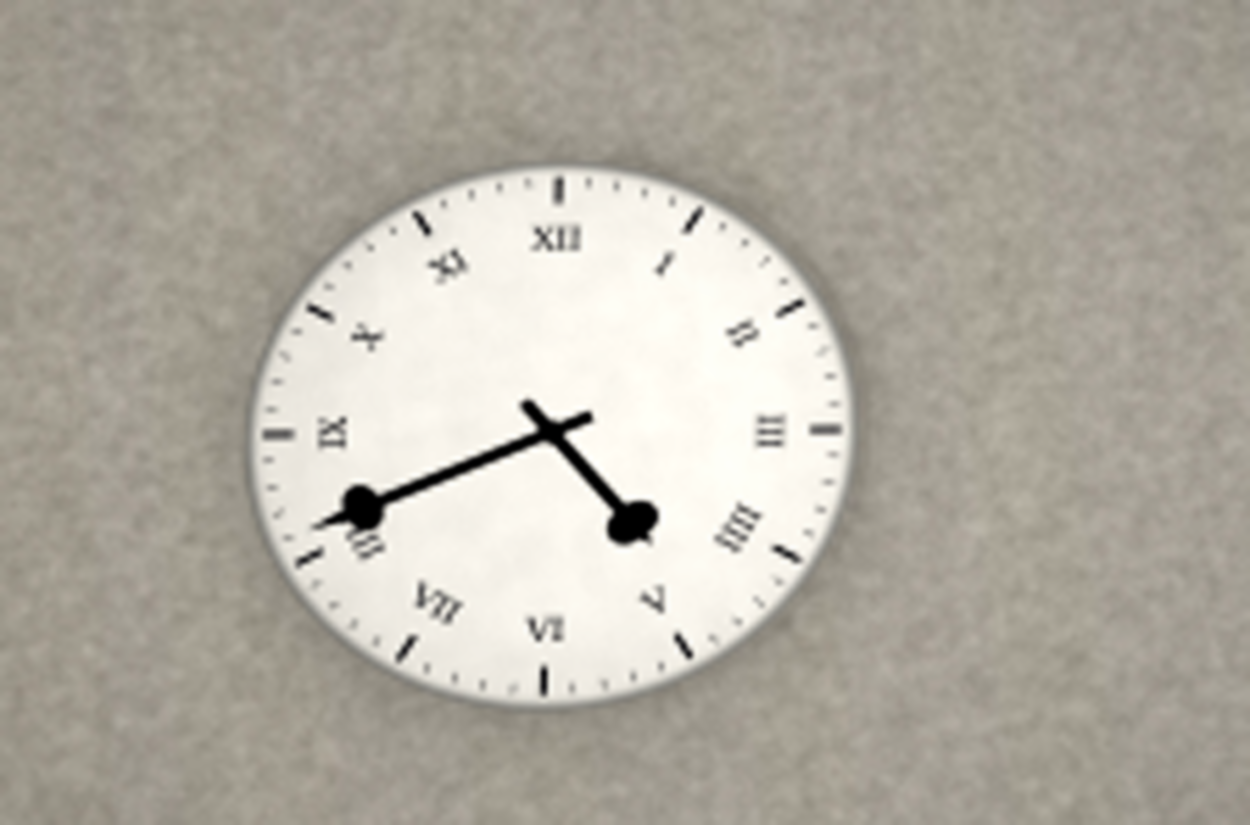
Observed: {"hour": 4, "minute": 41}
